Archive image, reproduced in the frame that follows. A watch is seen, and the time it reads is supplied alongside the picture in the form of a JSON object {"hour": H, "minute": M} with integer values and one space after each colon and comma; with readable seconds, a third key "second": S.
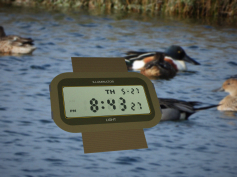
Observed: {"hour": 8, "minute": 43, "second": 27}
